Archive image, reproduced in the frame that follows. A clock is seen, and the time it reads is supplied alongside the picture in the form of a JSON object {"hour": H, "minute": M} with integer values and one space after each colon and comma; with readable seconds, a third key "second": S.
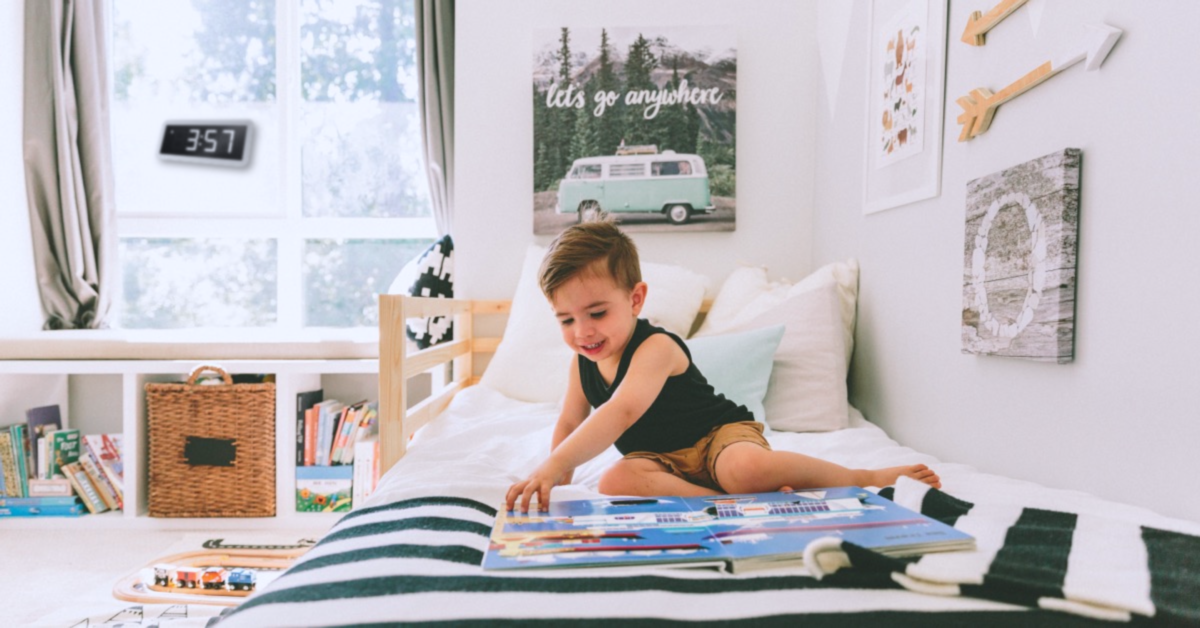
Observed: {"hour": 3, "minute": 57}
